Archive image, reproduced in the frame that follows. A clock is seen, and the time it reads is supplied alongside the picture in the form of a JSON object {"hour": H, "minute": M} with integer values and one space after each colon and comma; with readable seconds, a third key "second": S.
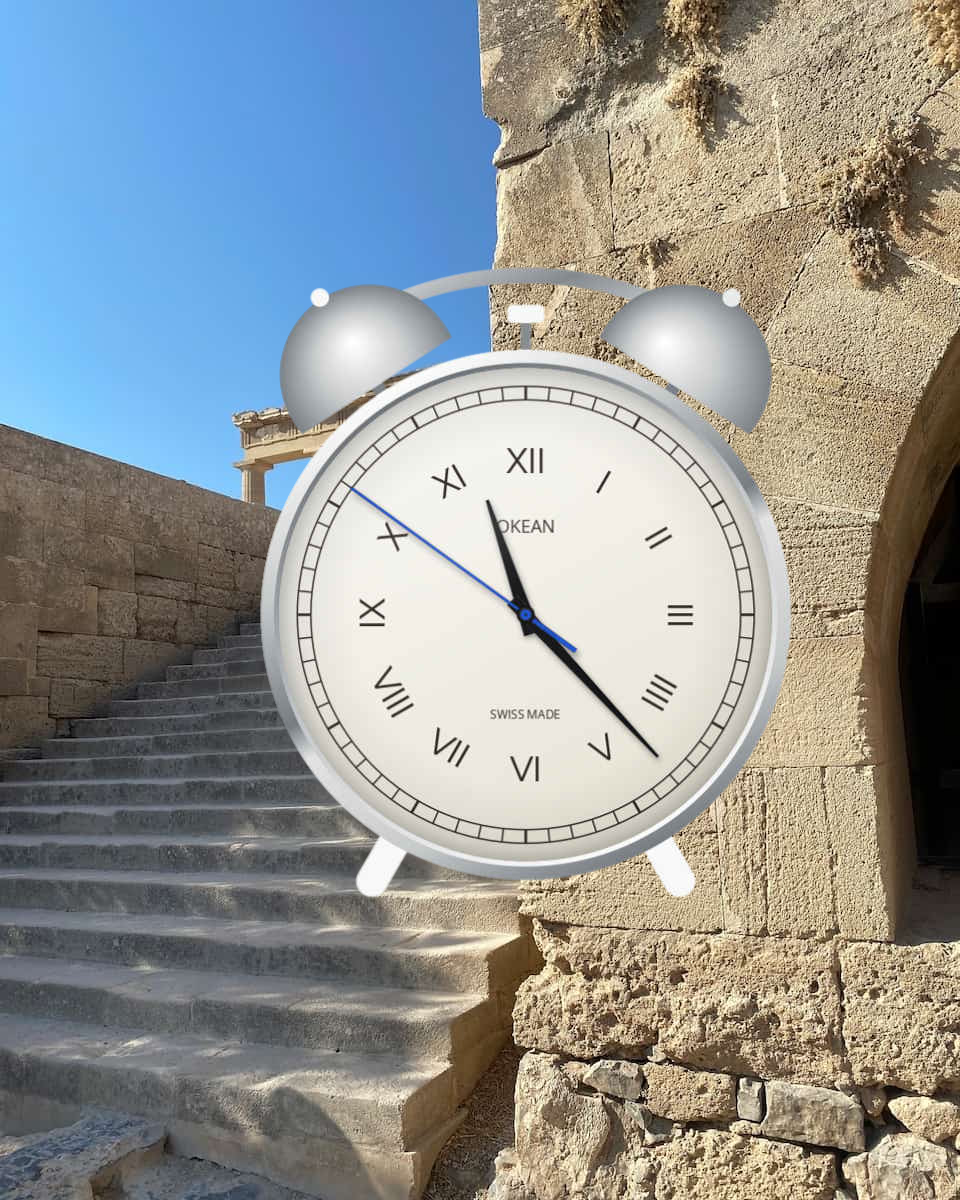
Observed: {"hour": 11, "minute": 22, "second": 51}
